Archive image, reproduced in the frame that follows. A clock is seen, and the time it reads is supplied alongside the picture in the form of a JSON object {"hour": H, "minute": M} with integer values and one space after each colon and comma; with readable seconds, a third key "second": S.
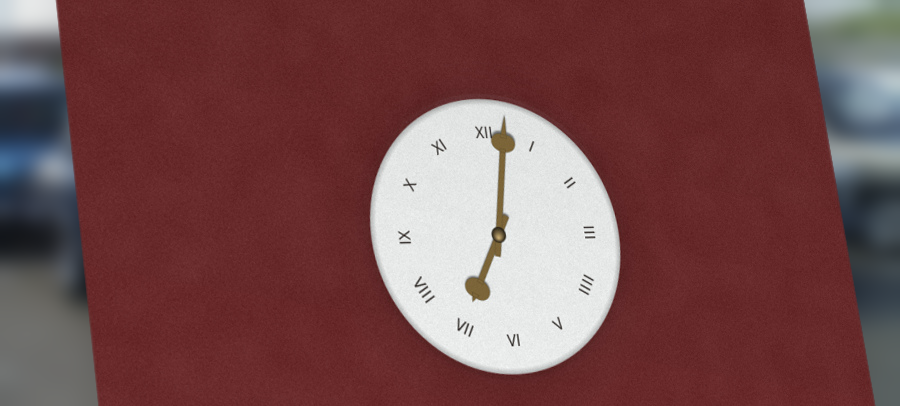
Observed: {"hour": 7, "minute": 2}
